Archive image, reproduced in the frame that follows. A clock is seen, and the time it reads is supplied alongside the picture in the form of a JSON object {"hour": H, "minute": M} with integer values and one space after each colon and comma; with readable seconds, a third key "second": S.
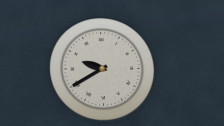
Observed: {"hour": 9, "minute": 40}
